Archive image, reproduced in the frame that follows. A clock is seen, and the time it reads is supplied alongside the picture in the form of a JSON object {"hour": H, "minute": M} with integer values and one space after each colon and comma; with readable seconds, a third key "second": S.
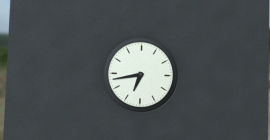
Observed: {"hour": 6, "minute": 43}
